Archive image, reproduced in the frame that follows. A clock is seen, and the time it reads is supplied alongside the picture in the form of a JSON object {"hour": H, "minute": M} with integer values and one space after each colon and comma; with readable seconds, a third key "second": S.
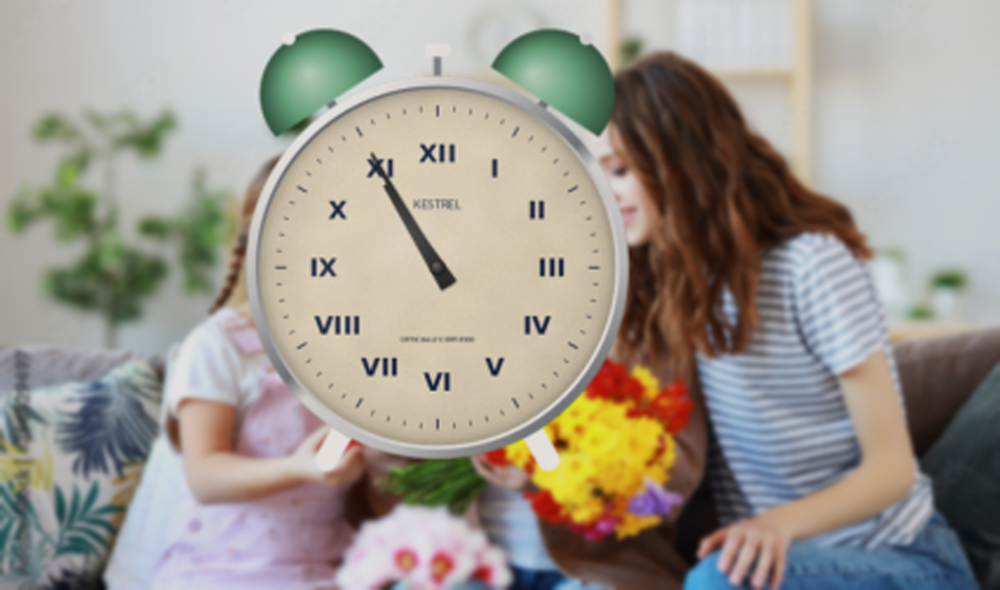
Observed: {"hour": 10, "minute": 55}
